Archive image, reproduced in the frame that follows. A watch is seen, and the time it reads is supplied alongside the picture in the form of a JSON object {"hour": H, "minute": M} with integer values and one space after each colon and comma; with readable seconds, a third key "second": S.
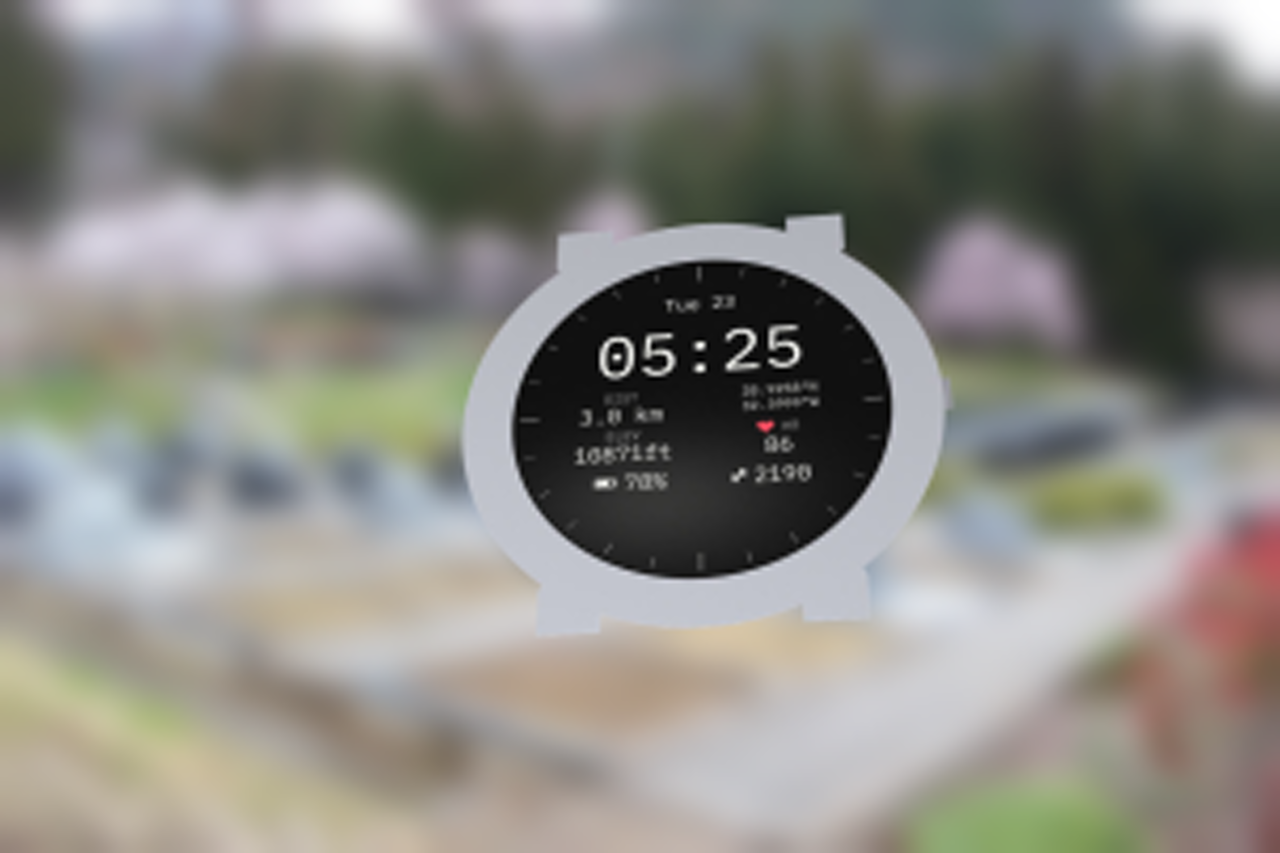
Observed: {"hour": 5, "minute": 25}
